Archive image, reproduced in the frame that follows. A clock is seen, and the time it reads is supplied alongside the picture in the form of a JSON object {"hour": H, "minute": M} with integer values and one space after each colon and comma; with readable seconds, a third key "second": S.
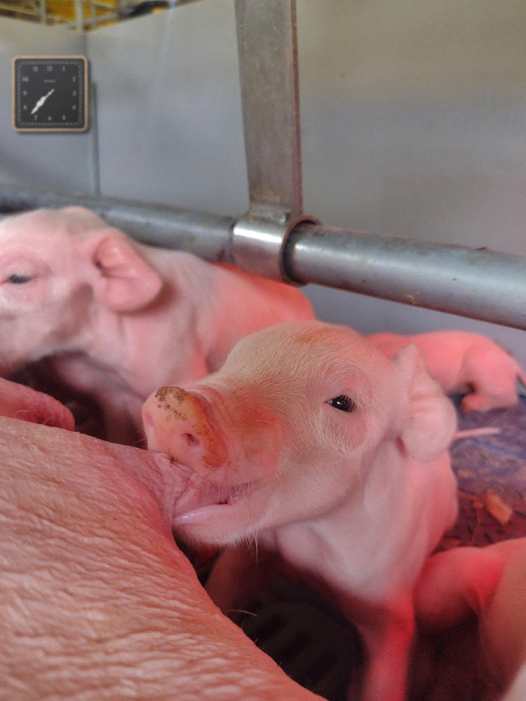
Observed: {"hour": 7, "minute": 37}
